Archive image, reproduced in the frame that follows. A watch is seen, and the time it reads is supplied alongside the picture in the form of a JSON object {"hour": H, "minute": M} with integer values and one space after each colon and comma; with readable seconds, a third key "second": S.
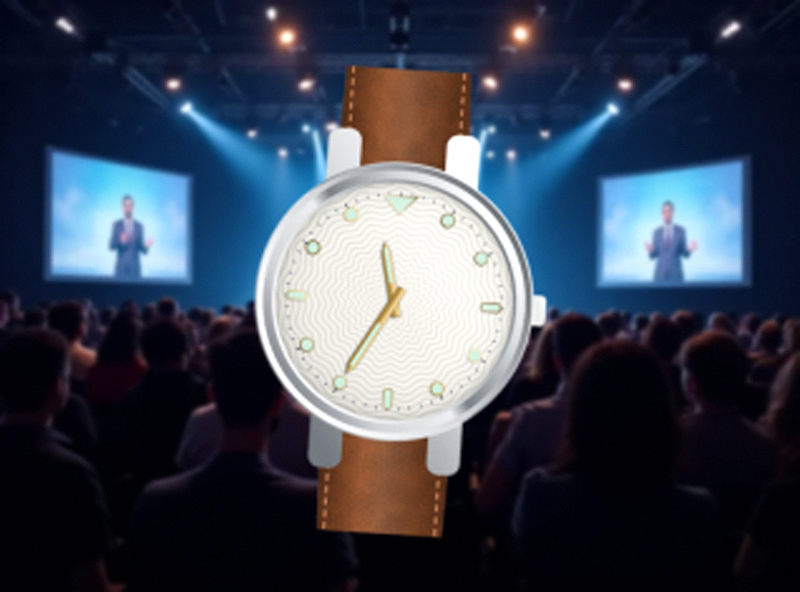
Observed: {"hour": 11, "minute": 35}
